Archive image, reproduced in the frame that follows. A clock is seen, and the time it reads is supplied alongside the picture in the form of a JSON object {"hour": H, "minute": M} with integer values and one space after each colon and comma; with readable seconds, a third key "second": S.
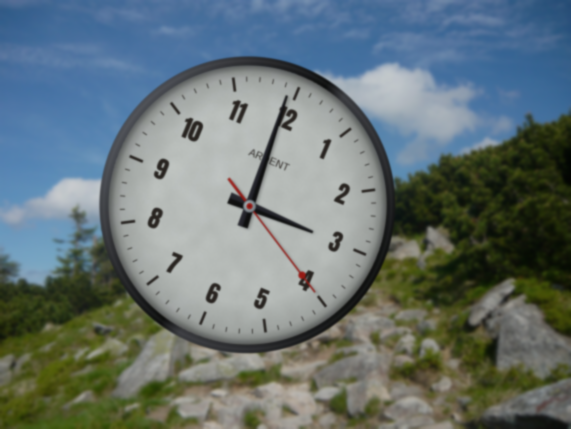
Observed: {"hour": 2, "minute": 59, "second": 20}
